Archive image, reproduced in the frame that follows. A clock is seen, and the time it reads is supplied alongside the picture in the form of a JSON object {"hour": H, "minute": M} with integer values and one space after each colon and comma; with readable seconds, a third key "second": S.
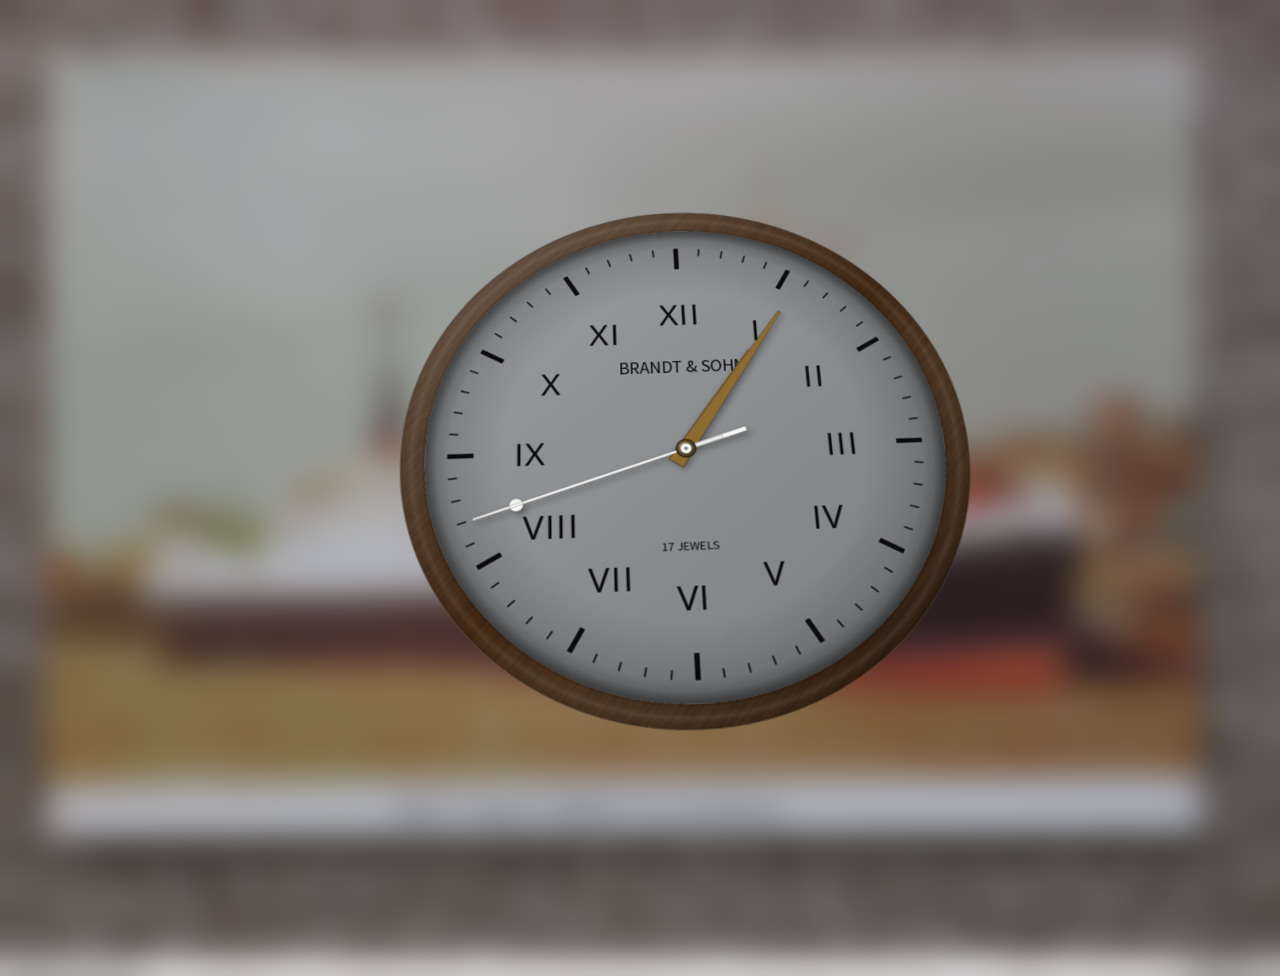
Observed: {"hour": 1, "minute": 5, "second": 42}
